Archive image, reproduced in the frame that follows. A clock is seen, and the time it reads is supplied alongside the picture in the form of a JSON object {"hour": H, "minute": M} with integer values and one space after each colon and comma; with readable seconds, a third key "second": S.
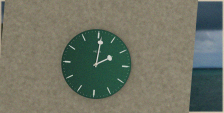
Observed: {"hour": 2, "minute": 1}
